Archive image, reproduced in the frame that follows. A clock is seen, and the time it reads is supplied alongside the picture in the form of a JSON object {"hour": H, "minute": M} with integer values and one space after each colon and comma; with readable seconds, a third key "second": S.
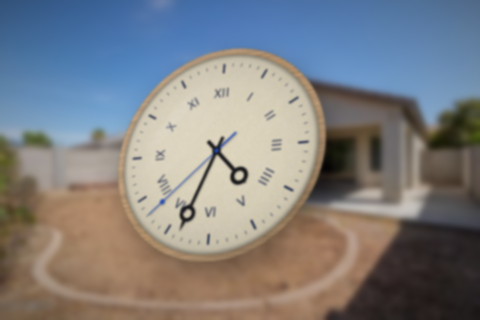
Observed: {"hour": 4, "minute": 33, "second": 38}
